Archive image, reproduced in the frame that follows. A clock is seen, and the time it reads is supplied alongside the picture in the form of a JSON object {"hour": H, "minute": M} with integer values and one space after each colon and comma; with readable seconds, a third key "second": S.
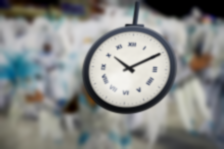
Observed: {"hour": 10, "minute": 10}
